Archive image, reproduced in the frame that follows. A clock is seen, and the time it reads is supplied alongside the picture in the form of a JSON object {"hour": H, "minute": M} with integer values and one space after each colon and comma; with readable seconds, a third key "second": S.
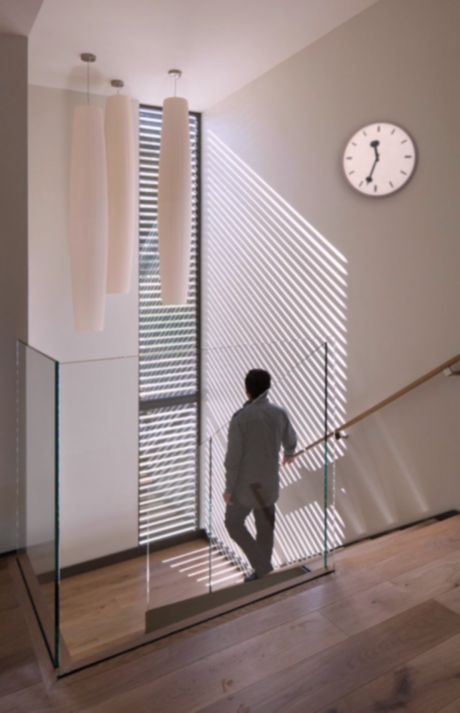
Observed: {"hour": 11, "minute": 33}
